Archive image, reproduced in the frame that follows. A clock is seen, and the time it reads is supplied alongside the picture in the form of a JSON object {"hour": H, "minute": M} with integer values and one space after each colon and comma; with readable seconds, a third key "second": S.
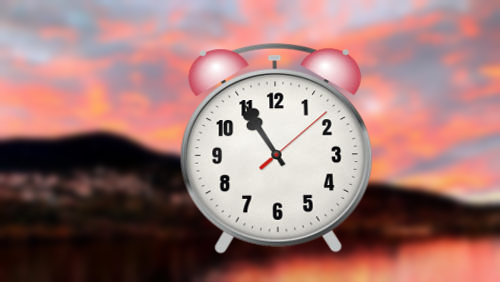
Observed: {"hour": 10, "minute": 55, "second": 8}
